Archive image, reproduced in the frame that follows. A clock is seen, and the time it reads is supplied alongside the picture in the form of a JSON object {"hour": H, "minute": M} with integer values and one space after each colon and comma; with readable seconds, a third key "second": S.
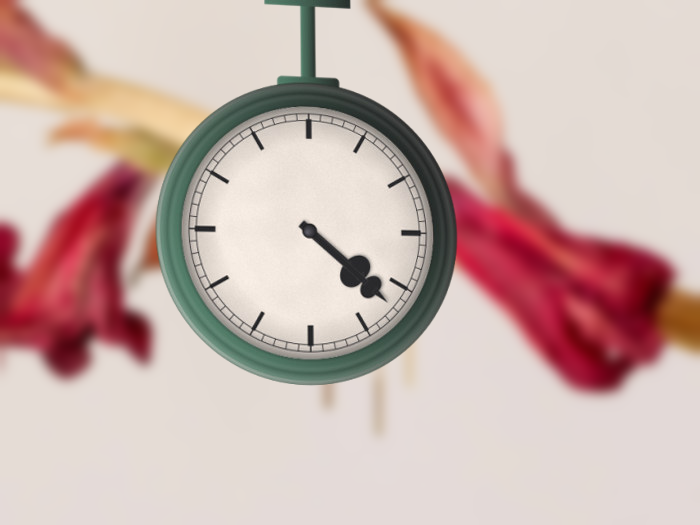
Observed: {"hour": 4, "minute": 22}
